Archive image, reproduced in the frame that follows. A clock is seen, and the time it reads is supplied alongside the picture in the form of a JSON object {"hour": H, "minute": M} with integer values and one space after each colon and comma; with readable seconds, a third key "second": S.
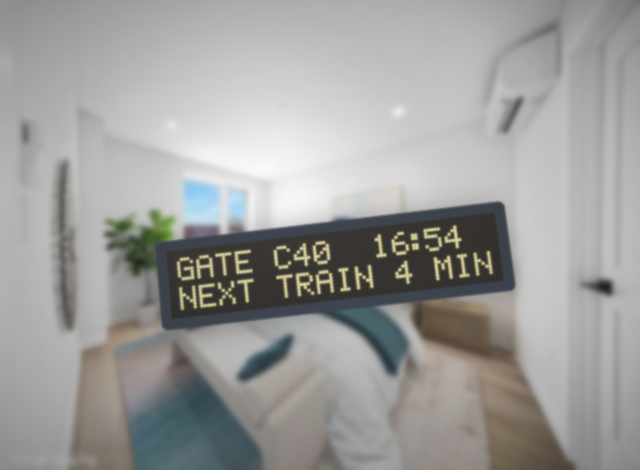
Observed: {"hour": 16, "minute": 54}
